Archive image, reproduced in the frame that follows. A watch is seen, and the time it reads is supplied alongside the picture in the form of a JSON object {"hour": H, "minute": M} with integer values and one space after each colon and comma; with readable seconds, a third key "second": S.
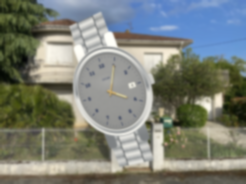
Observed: {"hour": 4, "minute": 5}
